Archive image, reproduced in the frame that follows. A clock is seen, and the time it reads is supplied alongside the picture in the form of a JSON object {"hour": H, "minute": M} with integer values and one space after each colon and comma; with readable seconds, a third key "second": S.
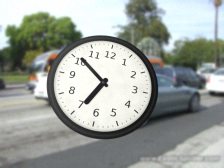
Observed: {"hour": 6, "minute": 51}
